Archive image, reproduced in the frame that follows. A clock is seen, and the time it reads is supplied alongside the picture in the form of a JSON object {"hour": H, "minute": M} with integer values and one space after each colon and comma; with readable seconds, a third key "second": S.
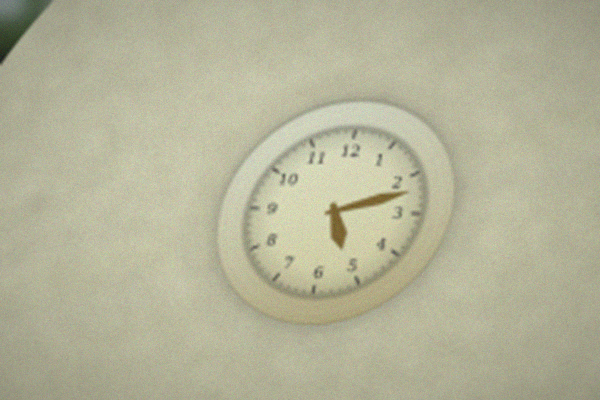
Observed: {"hour": 5, "minute": 12}
